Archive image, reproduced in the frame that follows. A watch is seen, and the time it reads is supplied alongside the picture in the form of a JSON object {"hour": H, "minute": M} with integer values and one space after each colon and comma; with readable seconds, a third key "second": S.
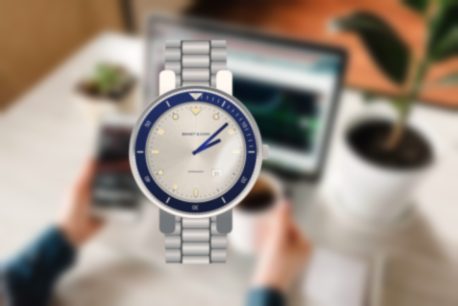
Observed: {"hour": 2, "minute": 8}
